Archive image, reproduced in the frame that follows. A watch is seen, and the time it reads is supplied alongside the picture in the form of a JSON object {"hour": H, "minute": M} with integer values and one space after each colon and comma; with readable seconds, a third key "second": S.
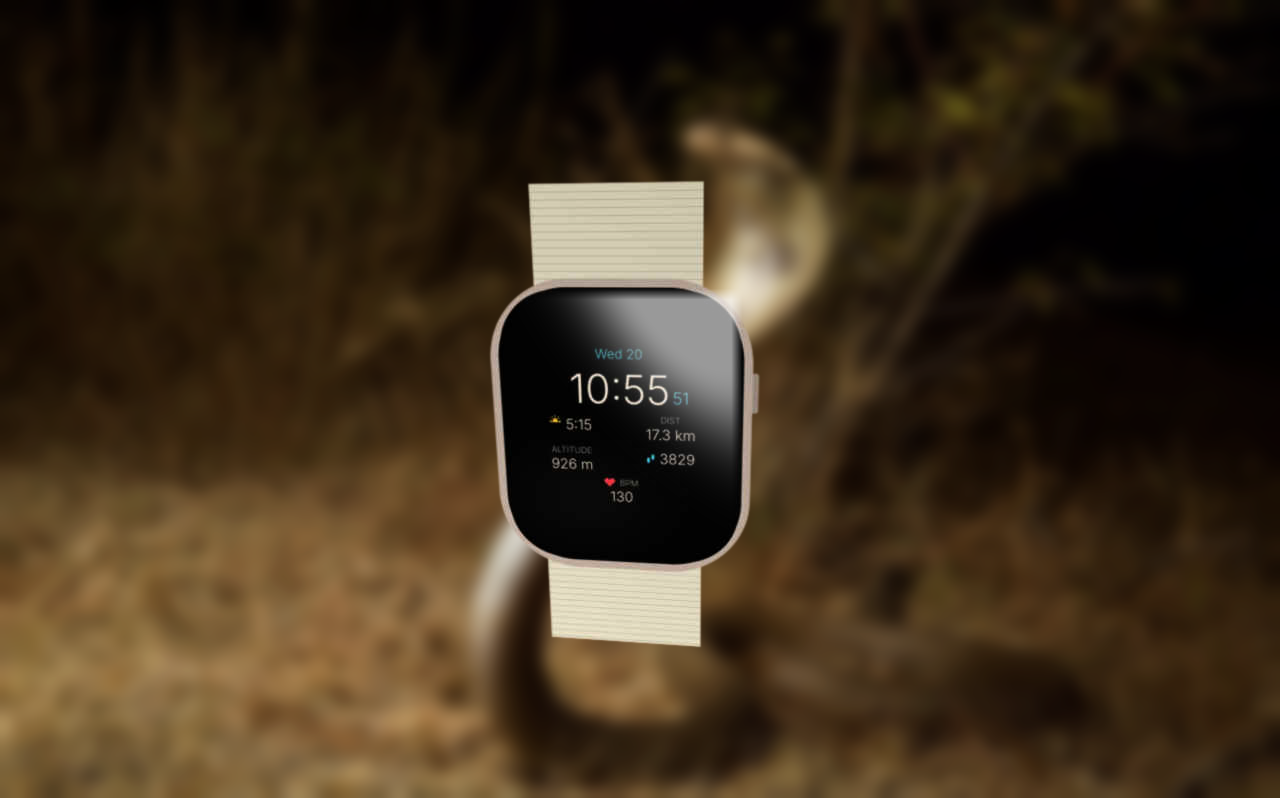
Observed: {"hour": 10, "minute": 55, "second": 51}
